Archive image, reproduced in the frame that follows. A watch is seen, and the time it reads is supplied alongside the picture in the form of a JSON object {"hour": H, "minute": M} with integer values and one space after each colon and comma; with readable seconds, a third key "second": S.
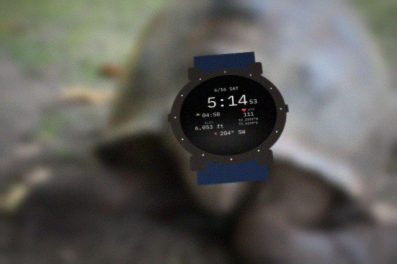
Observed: {"hour": 5, "minute": 14}
